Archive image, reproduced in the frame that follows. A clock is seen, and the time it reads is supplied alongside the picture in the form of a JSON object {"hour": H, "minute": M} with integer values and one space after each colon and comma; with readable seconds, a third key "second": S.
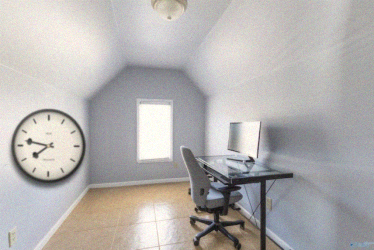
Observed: {"hour": 7, "minute": 47}
